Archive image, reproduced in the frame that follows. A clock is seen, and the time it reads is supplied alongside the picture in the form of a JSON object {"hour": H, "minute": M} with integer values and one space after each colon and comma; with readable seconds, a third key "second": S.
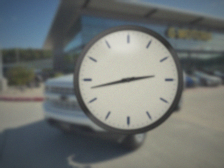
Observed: {"hour": 2, "minute": 43}
